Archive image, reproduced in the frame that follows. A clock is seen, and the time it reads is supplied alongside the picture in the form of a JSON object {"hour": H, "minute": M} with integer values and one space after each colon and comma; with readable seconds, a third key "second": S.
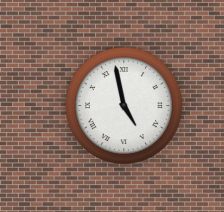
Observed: {"hour": 4, "minute": 58}
